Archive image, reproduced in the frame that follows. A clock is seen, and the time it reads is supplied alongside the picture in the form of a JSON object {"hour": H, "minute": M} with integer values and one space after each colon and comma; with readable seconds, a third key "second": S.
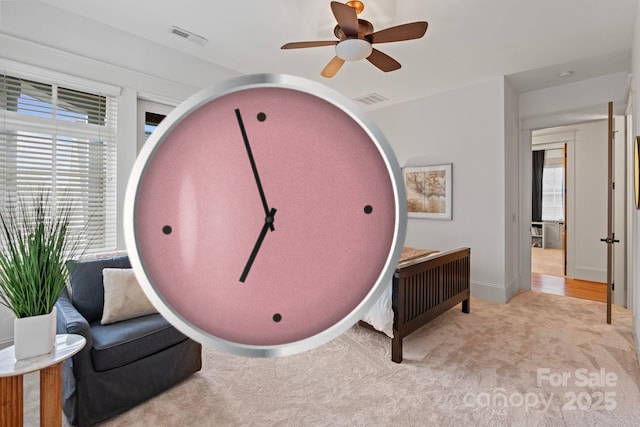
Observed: {"hour": 6, "minute": 58}
